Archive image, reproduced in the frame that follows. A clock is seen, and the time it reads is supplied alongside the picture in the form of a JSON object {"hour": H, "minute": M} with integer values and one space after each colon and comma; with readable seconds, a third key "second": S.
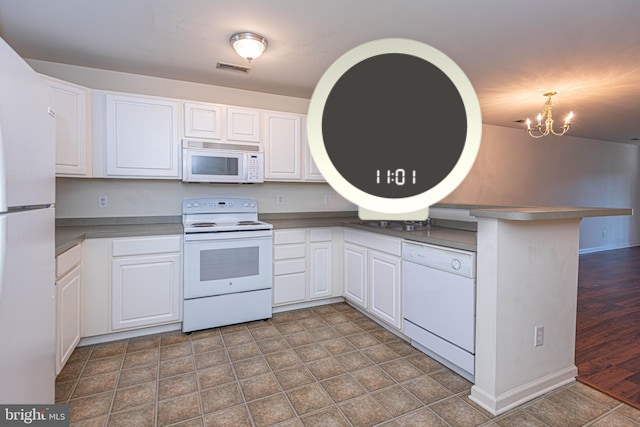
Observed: {"hour": 11, "minute": 1}
